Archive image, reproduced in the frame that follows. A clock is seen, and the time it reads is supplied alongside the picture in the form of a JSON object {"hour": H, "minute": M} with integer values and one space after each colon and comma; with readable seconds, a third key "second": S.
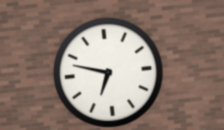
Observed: {"hour": 6, "minute": 48}
